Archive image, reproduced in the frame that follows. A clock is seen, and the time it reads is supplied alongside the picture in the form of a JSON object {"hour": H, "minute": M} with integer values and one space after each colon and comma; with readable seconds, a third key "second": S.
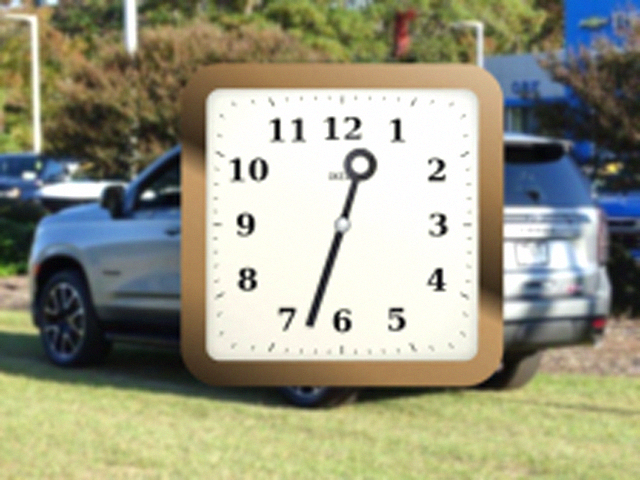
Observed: {"hour": 12, "minute": 33}
